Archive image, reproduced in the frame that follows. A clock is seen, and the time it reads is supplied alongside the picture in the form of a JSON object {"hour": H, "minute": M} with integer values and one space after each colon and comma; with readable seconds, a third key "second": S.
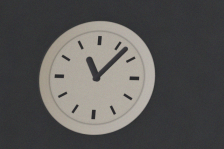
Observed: {"hour": 11, "minute": 7}
